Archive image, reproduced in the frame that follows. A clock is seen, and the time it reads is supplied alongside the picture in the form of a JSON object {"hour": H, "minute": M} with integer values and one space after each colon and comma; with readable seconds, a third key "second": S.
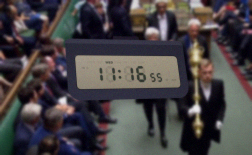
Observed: {"hour": 11, "minute": 16, "second": 55}
